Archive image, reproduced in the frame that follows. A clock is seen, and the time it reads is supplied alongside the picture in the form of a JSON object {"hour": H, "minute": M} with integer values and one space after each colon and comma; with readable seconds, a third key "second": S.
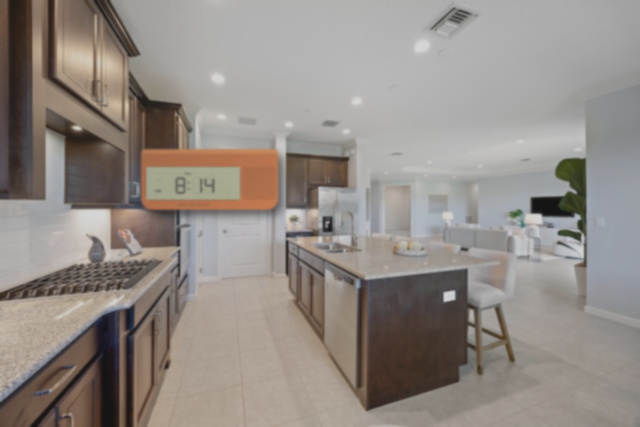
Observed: {"hour": 8, "minute": 14}
